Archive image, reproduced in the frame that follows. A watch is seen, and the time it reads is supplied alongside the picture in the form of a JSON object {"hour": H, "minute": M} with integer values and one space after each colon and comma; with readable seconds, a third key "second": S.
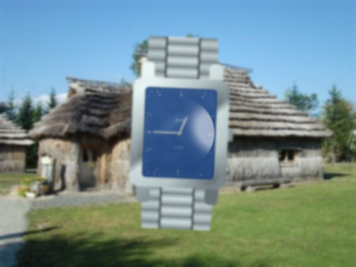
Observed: {"hour": 12, "minute": 45}
